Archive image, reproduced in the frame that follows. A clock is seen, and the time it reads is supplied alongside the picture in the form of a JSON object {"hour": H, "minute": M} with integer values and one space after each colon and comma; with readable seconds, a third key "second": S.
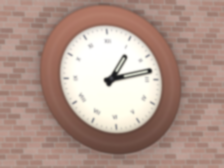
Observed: {"hour": 1, "minute": 13}
